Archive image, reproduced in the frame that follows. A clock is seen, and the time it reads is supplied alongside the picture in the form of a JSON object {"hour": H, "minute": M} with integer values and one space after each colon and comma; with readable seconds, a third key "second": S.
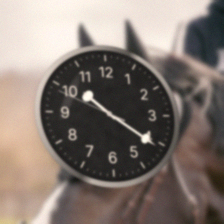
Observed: {"hour": 10, "minute": 20, "second": 49}
